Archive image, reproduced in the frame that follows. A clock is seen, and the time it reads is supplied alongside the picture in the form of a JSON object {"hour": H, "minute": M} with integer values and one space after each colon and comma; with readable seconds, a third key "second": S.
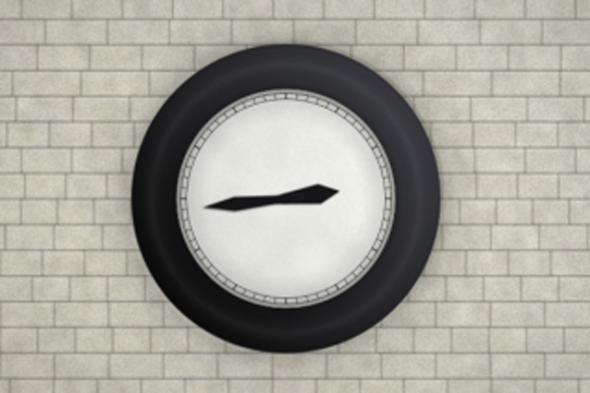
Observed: {"hour": 2, "minute": 44}
